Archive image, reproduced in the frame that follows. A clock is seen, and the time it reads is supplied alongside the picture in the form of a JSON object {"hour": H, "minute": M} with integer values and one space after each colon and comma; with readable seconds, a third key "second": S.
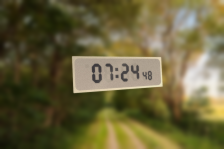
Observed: {"hour": 7, "minute": 24, "second": 48}
